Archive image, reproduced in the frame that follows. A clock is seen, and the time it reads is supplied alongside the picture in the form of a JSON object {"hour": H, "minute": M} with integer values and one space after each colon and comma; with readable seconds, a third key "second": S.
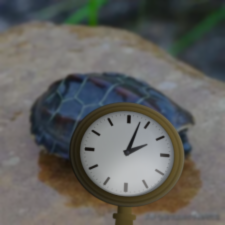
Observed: {"hour": 2, "minute": 3}
